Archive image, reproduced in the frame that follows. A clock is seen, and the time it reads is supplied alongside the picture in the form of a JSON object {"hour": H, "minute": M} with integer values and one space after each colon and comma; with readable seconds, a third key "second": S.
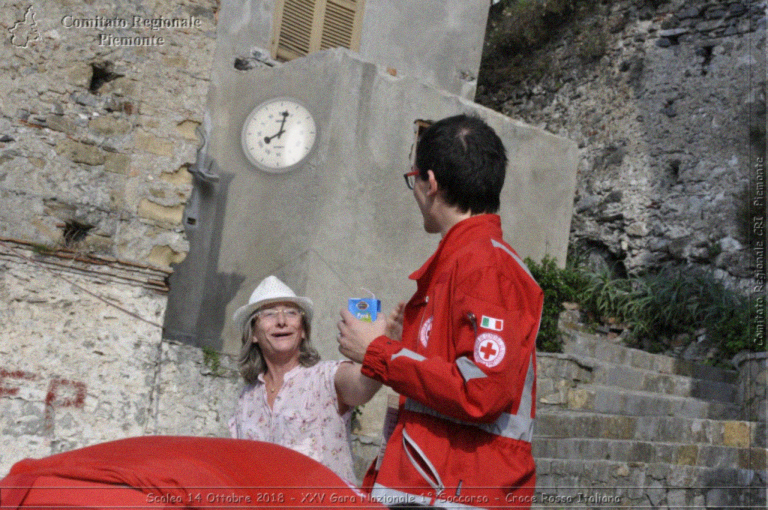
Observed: {"hour": 8, "minute": 2}
